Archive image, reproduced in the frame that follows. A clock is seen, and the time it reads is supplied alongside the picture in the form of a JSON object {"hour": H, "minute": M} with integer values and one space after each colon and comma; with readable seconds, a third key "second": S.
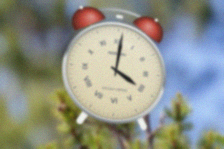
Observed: {"hour": 4, "minute": 1}
